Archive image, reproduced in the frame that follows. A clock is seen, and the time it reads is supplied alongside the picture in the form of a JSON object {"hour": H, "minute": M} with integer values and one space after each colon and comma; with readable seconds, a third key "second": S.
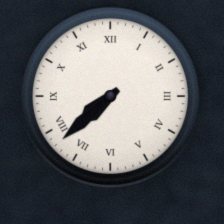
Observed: {"hour": 7, "minute": 38}
